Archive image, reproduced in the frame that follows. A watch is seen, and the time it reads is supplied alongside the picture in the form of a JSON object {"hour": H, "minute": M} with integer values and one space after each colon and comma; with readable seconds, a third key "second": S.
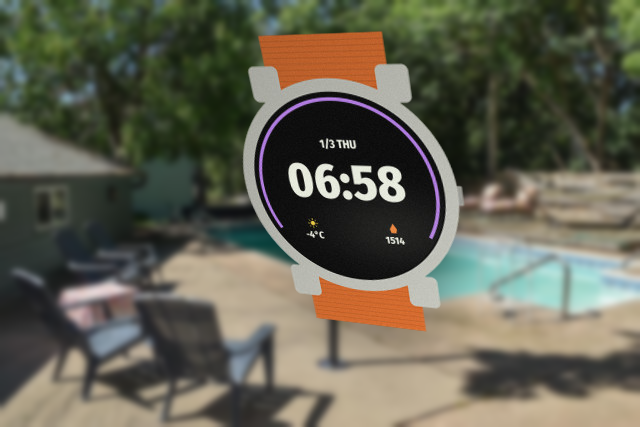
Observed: {"hour": 6, "minute": 58}
